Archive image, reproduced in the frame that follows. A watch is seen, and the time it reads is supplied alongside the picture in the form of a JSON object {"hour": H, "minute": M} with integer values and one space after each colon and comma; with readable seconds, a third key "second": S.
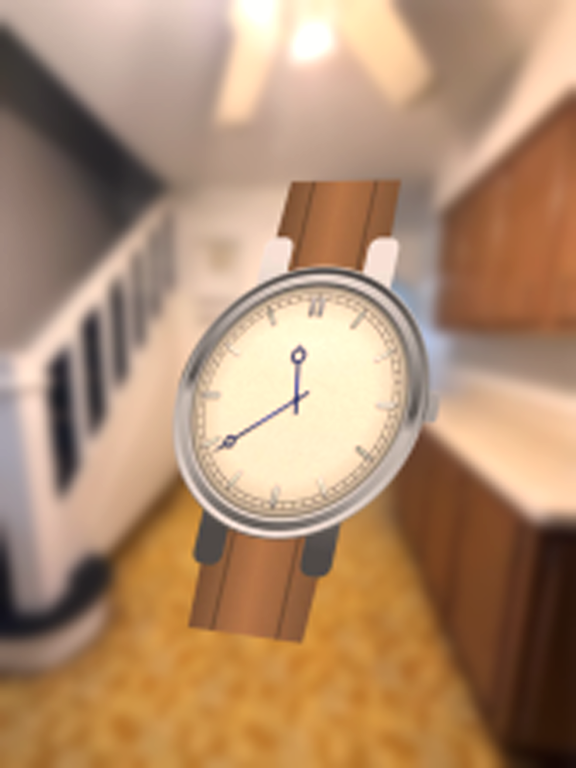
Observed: {"hour": 11, "minute": 39}
